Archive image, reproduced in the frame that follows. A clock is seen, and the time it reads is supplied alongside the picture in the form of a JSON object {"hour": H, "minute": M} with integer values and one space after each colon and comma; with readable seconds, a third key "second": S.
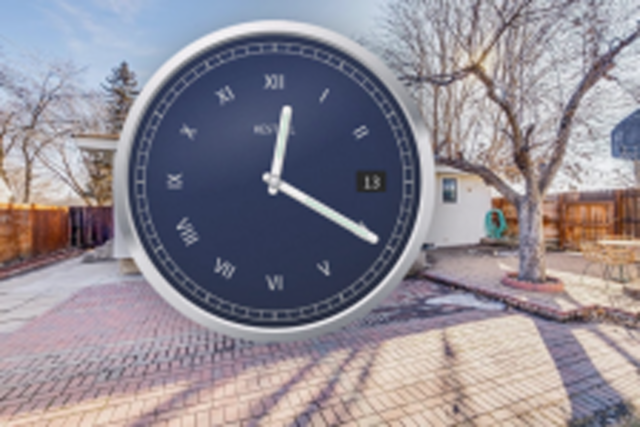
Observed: {"hour": 12, "minute": 20}
